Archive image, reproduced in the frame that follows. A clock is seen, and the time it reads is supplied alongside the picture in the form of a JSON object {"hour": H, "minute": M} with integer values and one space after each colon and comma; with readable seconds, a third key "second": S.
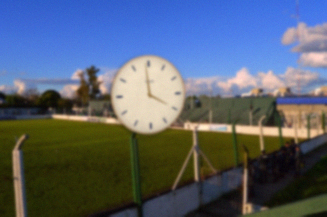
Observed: {"hour": 3, "minute": 59}
